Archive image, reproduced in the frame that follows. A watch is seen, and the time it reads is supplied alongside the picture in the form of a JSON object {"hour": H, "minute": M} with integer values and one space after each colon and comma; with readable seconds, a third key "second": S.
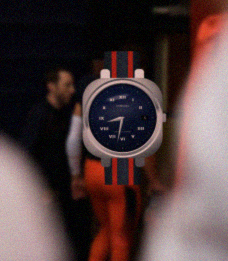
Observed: {"hour": 8, "minute": 32}
